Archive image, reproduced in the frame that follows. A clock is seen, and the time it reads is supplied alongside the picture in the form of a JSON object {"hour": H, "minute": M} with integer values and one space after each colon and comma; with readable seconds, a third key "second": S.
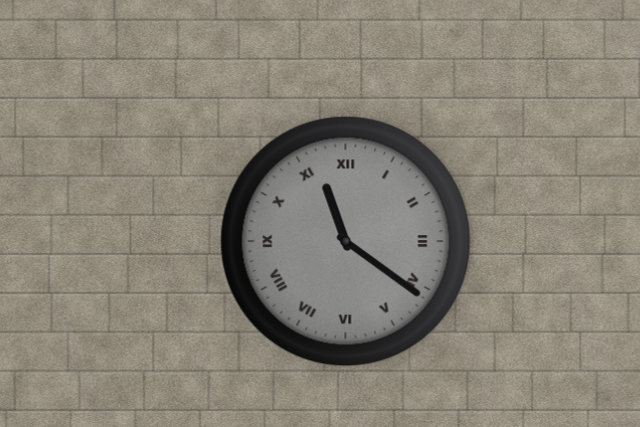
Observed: {"hour": 11, "minute": 21}
